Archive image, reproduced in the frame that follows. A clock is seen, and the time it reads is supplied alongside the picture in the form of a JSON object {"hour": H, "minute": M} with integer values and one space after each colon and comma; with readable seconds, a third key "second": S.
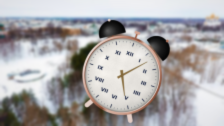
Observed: {"hour": 5, "minute": 7}
